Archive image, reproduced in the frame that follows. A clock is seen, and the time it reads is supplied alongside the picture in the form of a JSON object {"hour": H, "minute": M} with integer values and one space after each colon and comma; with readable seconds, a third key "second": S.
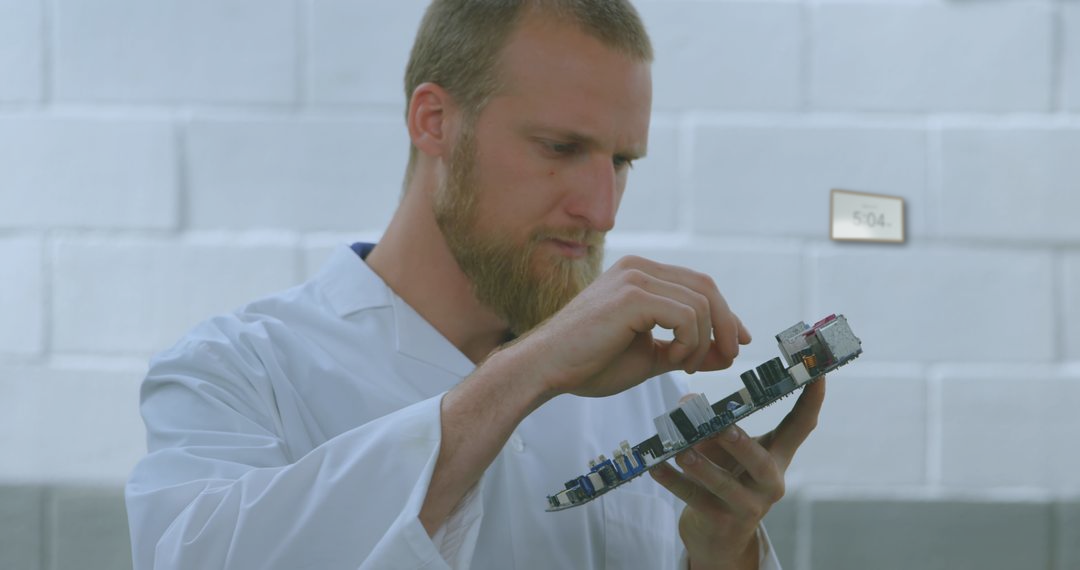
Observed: {"hour": 5, "minute": 4}
